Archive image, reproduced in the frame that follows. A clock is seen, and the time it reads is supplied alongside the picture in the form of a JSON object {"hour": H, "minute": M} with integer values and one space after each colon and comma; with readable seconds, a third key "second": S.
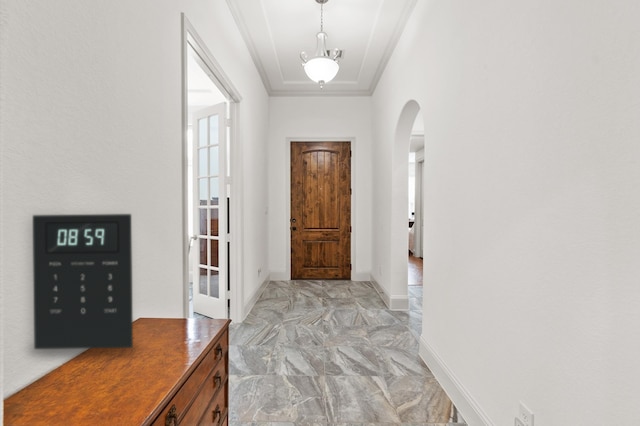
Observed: {"hour": 8, "minute": 59}
